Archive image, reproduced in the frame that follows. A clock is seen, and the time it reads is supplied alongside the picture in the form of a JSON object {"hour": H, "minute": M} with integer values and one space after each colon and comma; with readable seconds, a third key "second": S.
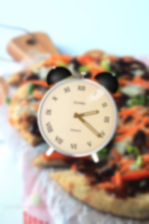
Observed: {"hour": 2, "minute": 21}
